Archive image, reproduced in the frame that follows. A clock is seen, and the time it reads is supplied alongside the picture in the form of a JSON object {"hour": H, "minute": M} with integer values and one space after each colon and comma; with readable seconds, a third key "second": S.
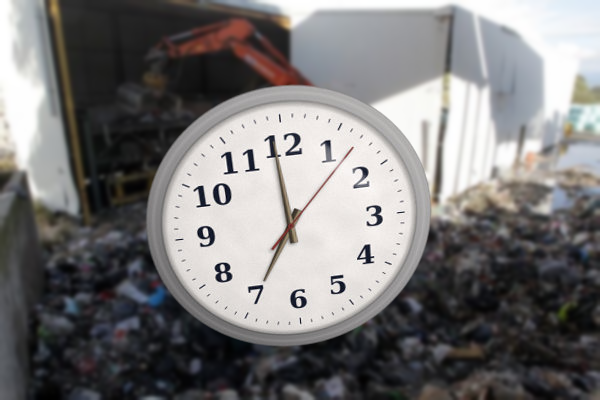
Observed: {"hour": 6, "minute": 59, "second": 7}
